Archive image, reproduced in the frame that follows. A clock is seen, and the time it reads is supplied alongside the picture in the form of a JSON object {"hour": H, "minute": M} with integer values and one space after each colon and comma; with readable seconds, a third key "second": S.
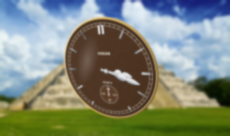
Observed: {"hour": 3, "minute": 18}
